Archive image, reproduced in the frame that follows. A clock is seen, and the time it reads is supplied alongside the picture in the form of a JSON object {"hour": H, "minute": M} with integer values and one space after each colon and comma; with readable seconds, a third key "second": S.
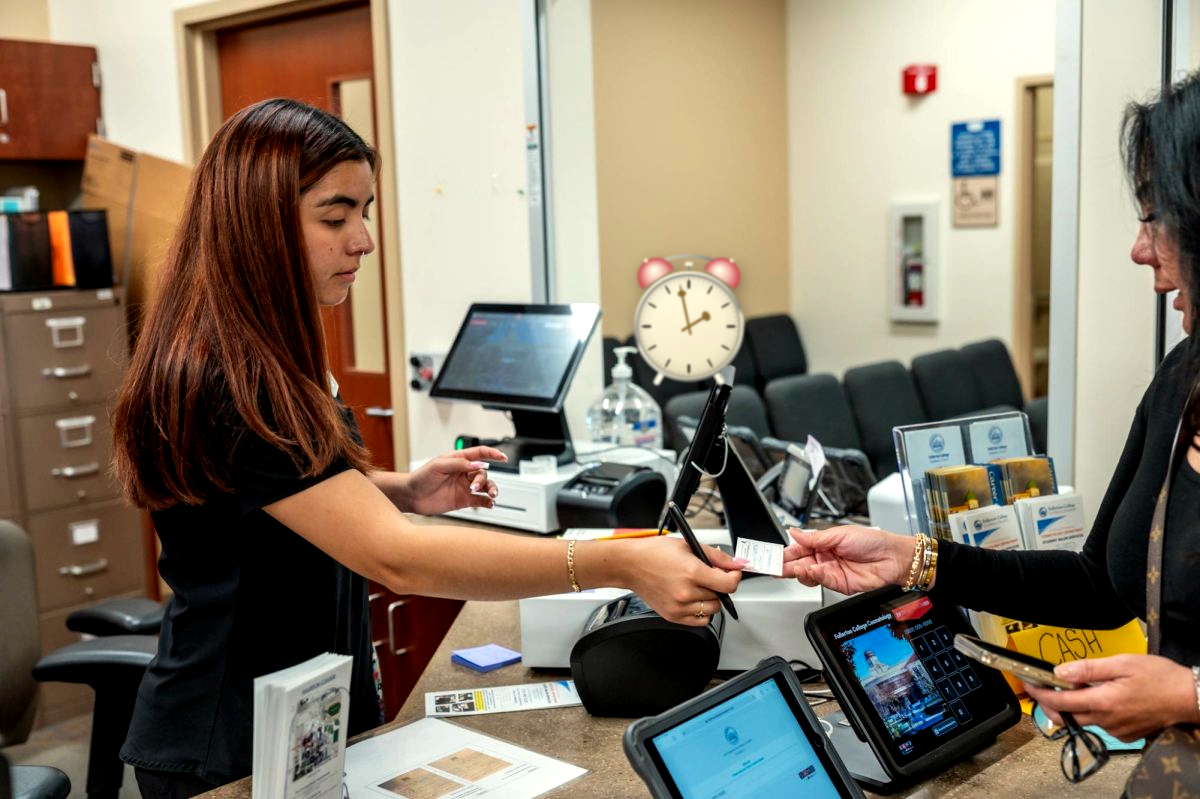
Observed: {"hour": 1, "minute": 58}
